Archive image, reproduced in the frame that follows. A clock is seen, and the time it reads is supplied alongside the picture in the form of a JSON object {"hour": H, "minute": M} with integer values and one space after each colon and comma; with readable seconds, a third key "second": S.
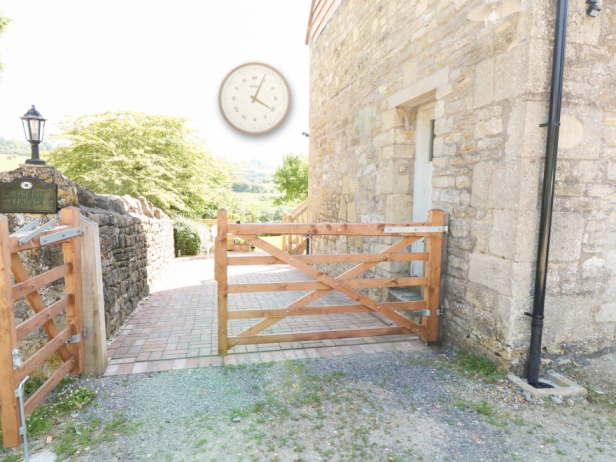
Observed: {"hour": 4, "minute": 4}
